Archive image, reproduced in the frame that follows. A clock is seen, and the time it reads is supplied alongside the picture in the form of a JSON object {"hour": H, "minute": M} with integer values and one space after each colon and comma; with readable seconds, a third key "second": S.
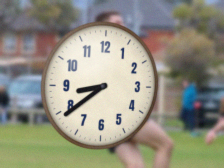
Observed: {"hour": 8, "minute": 39}
